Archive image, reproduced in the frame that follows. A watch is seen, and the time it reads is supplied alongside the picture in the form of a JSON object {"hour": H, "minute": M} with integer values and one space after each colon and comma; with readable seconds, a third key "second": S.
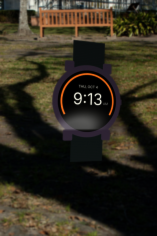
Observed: {"hour": 9, "minute": 13}
